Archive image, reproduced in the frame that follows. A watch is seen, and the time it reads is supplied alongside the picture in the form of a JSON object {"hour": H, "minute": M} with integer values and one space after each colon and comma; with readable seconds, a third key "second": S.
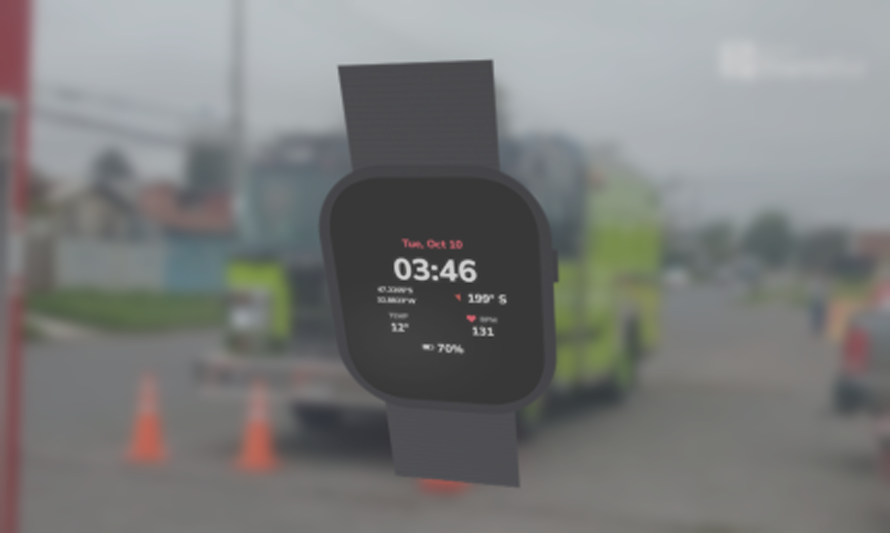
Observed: {"hour": 3, "minute": 46}
